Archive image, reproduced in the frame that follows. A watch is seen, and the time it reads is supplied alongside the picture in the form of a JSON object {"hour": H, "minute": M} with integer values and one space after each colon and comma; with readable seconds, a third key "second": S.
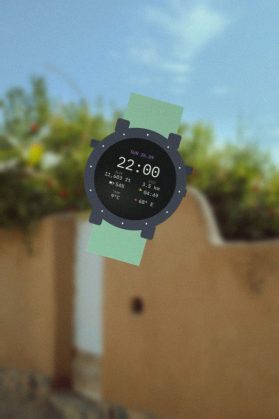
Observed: {"hour": 22, "minute": 0}
